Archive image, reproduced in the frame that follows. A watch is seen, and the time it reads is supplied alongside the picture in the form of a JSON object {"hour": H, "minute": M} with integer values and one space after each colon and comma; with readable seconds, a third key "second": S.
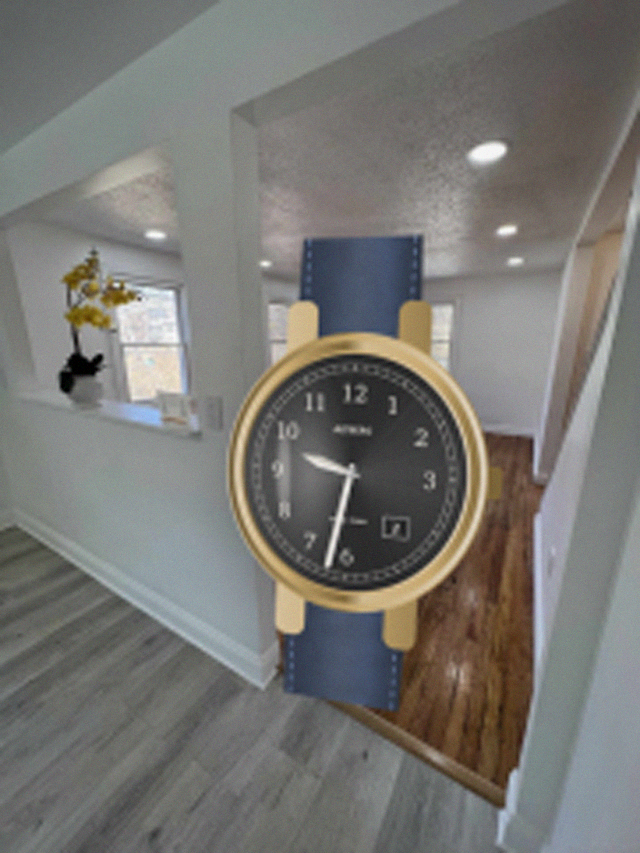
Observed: {"hour": 9, "minute": 32}
